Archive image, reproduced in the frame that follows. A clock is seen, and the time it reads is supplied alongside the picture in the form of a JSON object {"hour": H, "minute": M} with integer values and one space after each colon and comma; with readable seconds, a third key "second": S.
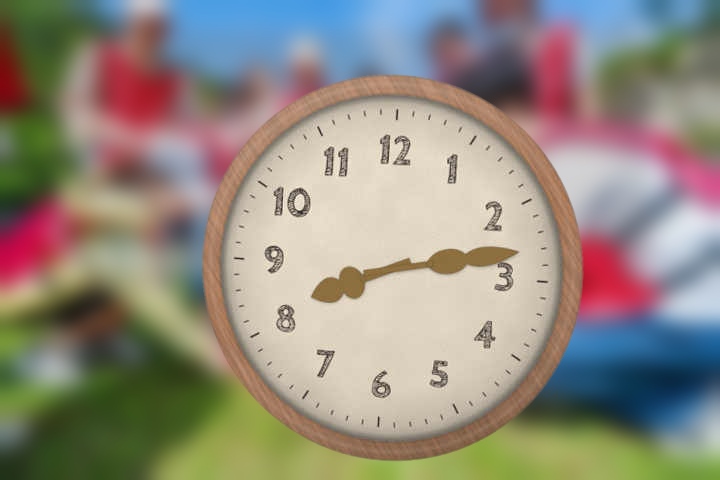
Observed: {"hour": 8, "minute": 13}
